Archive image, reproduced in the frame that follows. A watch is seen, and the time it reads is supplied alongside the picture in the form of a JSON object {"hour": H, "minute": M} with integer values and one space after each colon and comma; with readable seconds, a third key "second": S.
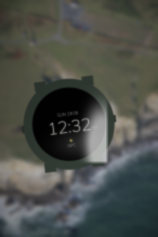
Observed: {"hour": 12, "minute": 32}
